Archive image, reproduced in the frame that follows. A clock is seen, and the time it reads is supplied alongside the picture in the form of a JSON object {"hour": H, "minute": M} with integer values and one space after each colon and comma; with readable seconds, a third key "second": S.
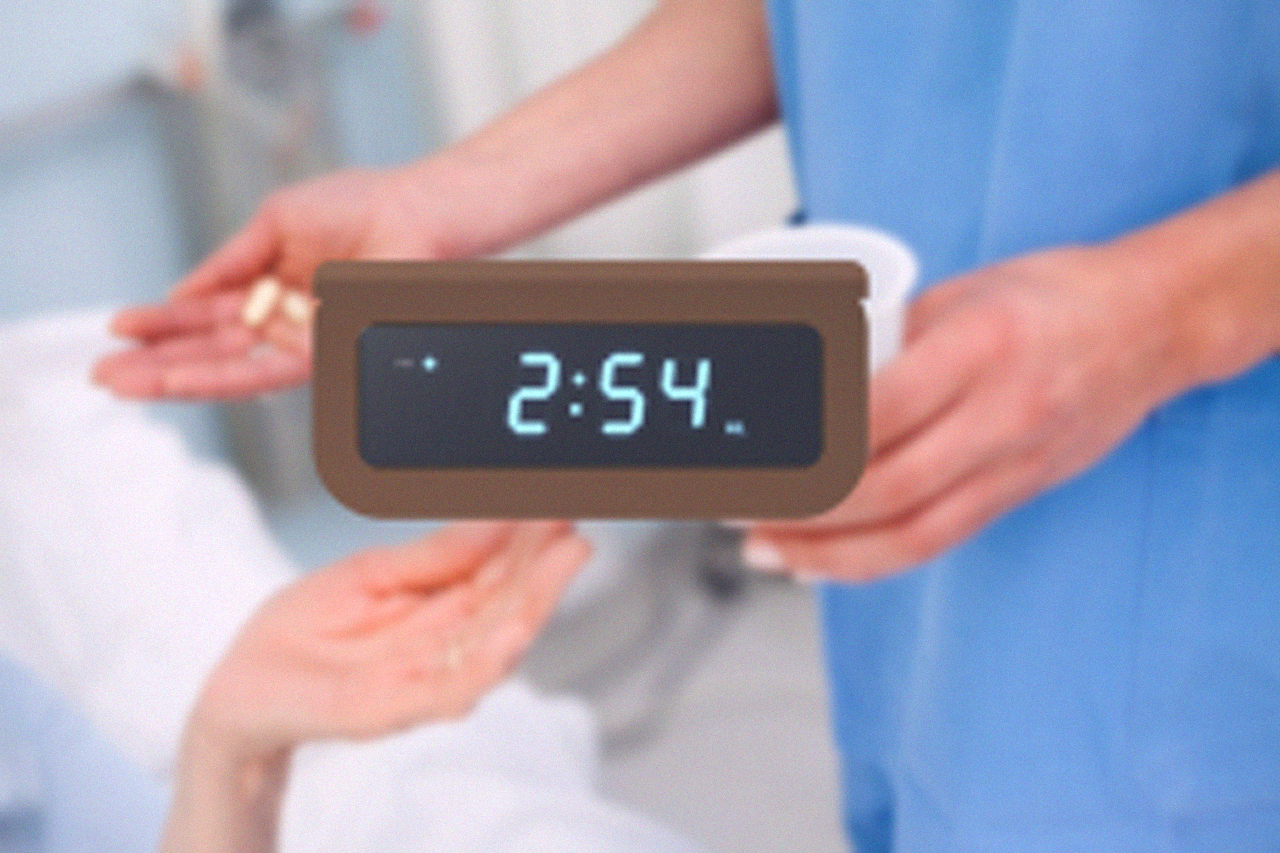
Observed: {"hour": 2, "minute": 54}
